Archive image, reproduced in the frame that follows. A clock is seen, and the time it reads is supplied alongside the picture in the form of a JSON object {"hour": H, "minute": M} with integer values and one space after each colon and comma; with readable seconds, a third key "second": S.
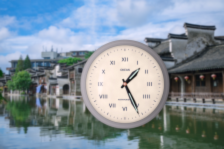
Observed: {"hour": 1, "minute": 26}
